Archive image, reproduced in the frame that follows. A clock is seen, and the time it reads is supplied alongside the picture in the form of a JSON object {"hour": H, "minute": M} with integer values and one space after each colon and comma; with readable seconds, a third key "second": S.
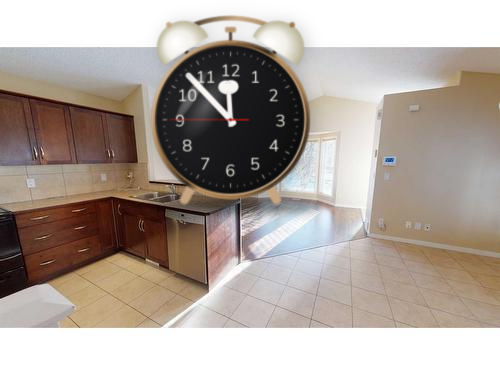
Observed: {"hour": 11, "minute": 52, "second": 45}
